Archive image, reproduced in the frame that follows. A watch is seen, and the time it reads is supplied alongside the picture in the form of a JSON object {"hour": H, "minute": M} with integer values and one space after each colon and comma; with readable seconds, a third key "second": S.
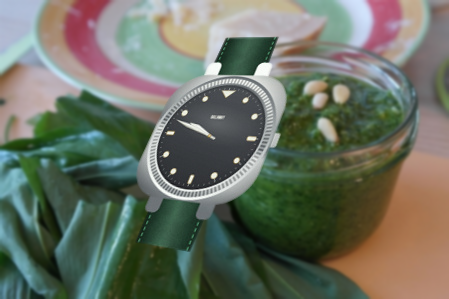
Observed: {"hour": 9, "minute": 48}
